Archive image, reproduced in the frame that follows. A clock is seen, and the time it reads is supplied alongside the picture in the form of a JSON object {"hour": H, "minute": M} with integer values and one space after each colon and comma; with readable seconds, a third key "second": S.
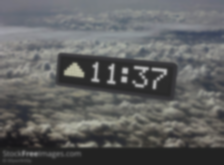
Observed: {"hour": 11, "minute": 37}
